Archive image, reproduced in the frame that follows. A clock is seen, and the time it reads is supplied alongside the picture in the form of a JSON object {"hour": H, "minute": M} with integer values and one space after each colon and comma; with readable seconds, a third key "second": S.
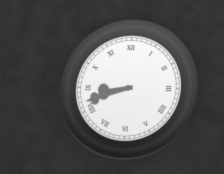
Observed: {"hour": 8, "minute": 42}
